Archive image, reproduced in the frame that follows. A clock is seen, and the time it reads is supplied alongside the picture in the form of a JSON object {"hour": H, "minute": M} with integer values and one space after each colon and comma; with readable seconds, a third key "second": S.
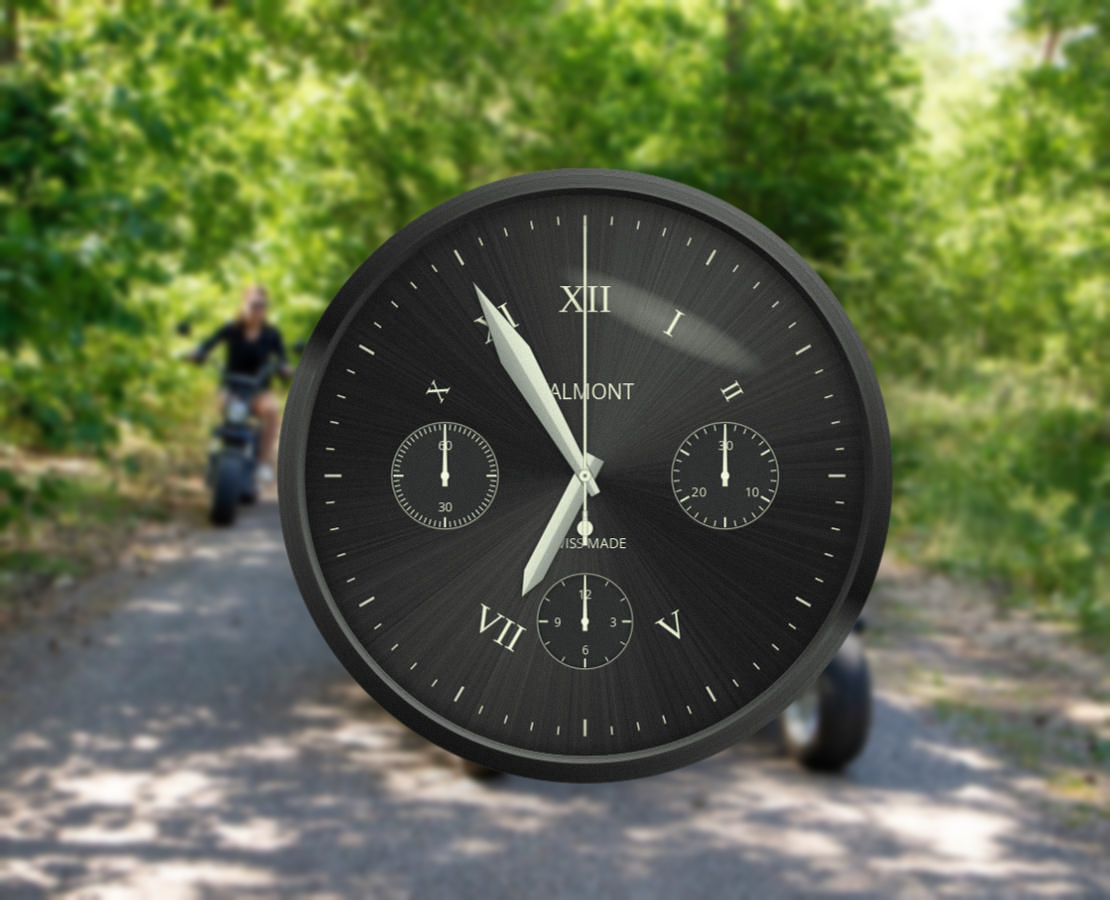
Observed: {"hour": 6, "minute": 55, "second": 0}
